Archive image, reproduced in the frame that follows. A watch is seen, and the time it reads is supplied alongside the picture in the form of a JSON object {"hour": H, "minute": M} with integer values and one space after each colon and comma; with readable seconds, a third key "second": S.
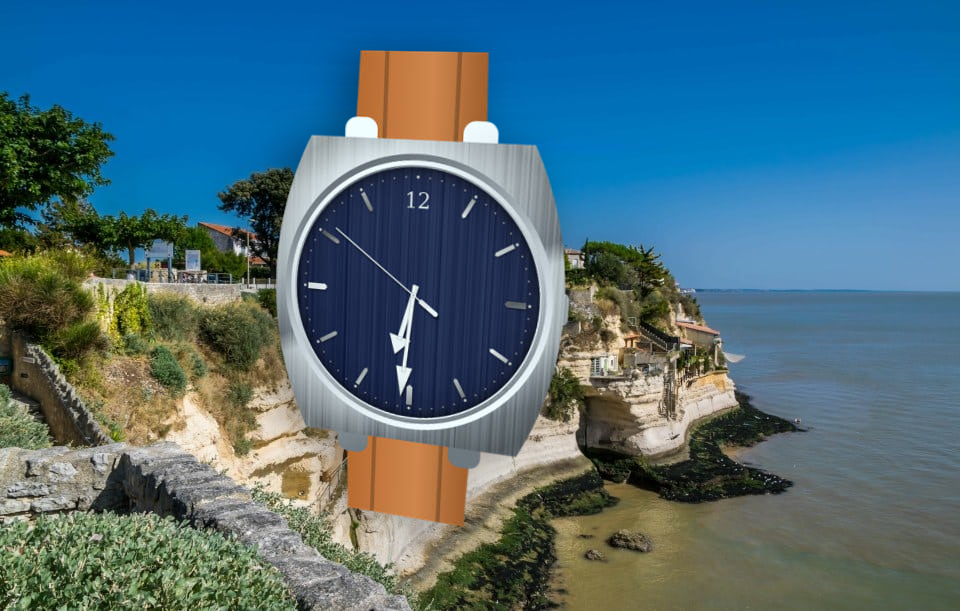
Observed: {"hour": 6, "minute": 30, "second": 51}
